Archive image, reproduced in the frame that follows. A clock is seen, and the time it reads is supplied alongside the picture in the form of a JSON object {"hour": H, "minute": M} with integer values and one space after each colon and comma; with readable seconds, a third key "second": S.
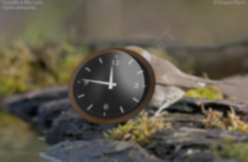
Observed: {"hour": 11, "minute": 46}
